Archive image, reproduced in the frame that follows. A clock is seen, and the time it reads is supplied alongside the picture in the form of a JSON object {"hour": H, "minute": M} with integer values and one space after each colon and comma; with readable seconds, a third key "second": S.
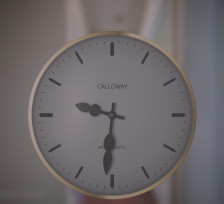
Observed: {"hour": 9, "minute": 31}
